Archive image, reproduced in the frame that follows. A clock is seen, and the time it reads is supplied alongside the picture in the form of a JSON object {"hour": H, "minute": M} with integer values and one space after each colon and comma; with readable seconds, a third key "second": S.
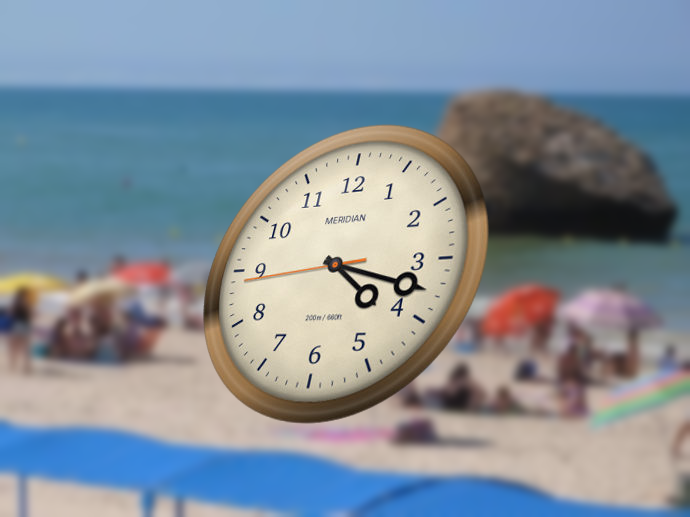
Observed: {"hour": 4, "minute": 17, "second": 44}
